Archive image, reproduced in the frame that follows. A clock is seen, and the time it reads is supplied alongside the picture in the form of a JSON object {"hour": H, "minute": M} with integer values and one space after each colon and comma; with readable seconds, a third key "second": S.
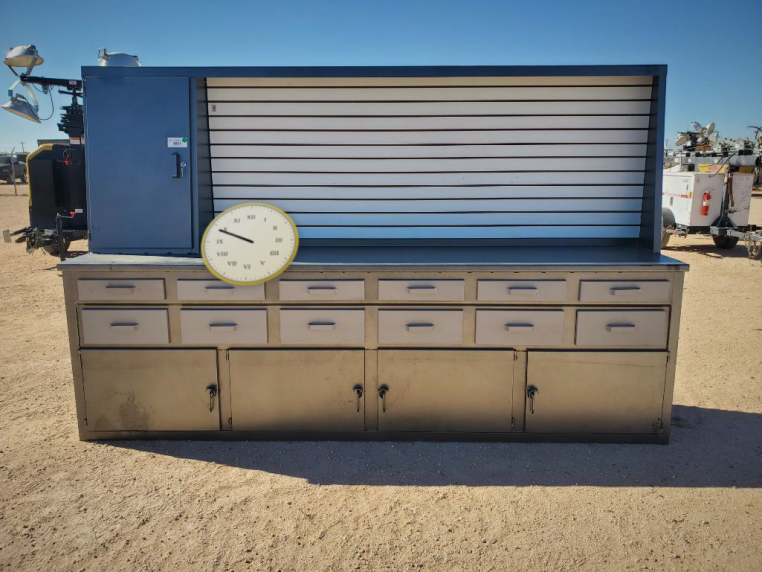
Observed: {"hour": 9, "minute": 49}
